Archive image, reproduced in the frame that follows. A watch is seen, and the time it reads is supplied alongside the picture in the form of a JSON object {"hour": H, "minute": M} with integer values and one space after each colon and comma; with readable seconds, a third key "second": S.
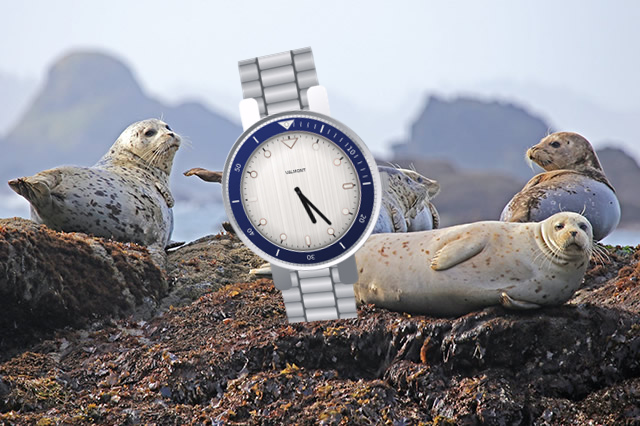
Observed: {"hour": 5, "minute": 24}
